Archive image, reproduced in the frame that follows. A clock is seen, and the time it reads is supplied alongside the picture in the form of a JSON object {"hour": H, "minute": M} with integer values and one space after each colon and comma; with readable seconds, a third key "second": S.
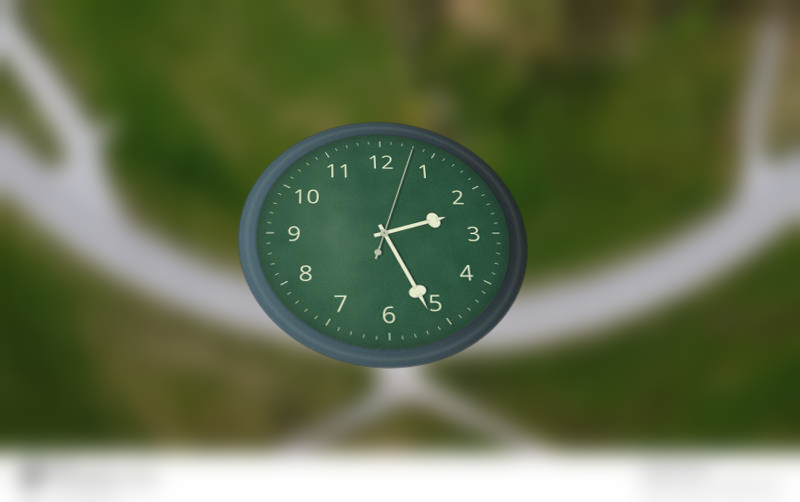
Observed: {"hour": 2, "minute": 26, "second": 3}
